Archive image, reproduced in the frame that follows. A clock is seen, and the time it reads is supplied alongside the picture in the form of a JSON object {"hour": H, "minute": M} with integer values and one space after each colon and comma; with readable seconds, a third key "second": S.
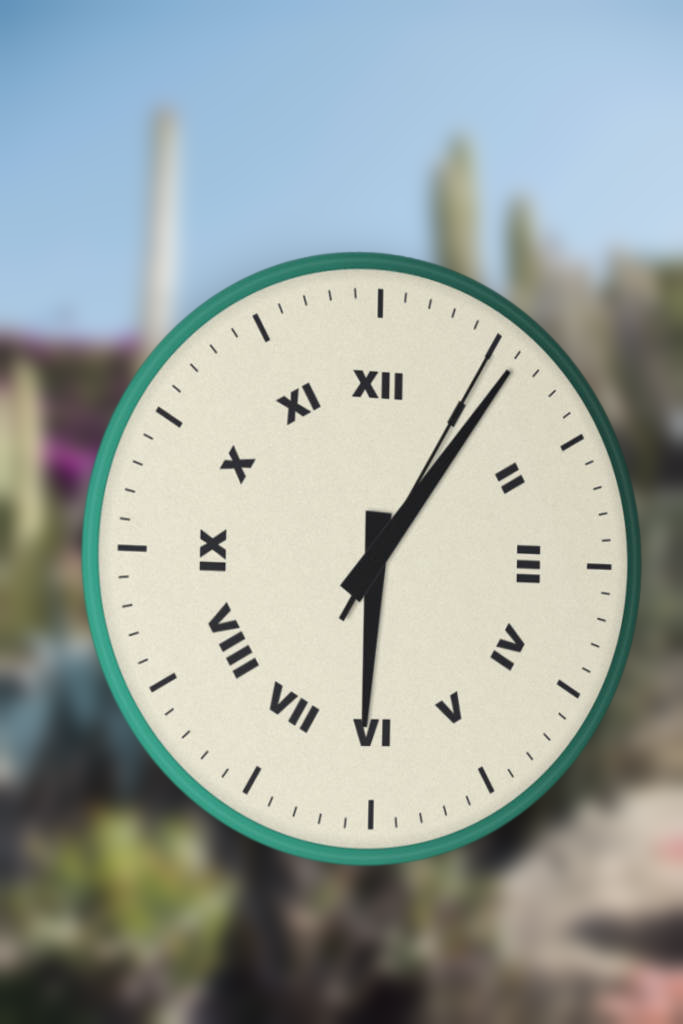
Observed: {"hour": 6, "minute": 6, "second": 5}
